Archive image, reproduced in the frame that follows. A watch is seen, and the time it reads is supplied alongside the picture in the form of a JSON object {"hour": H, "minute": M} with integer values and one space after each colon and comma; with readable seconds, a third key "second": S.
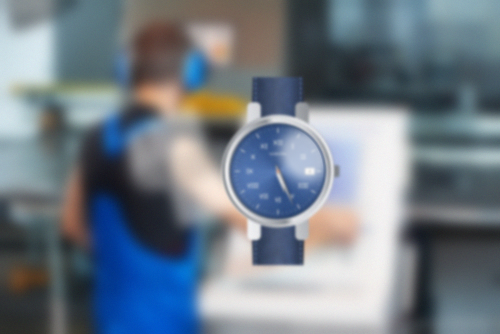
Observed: {"hour": 5, "minute": 26}
